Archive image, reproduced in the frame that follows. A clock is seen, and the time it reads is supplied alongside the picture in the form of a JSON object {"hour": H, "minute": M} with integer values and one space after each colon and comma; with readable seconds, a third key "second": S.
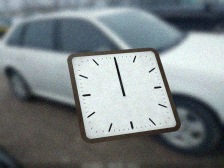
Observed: {"hour": 12, "minute": 0}
